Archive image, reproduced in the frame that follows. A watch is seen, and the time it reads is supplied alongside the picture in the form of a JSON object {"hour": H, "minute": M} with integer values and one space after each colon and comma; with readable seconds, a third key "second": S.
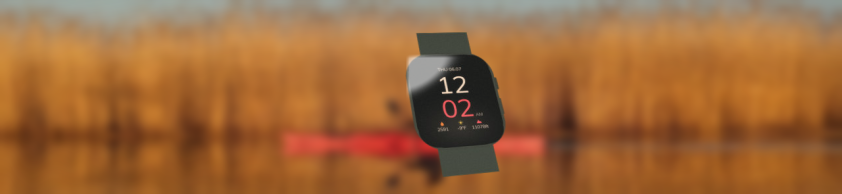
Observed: {"hour": 12, "minute": 2}
